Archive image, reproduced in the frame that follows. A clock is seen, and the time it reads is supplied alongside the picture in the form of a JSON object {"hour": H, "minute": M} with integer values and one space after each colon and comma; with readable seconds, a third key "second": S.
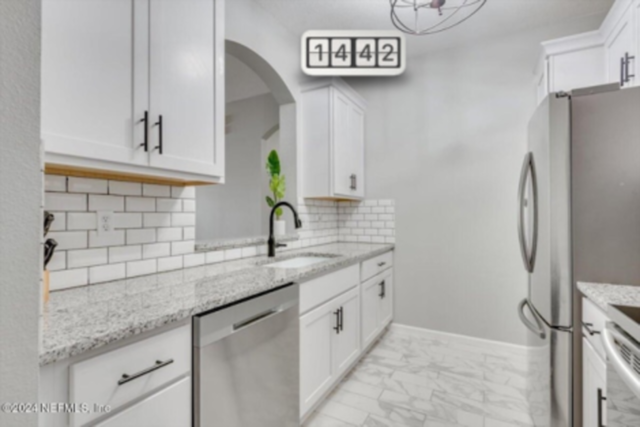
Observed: {"hour": 14, "minute": 42}
